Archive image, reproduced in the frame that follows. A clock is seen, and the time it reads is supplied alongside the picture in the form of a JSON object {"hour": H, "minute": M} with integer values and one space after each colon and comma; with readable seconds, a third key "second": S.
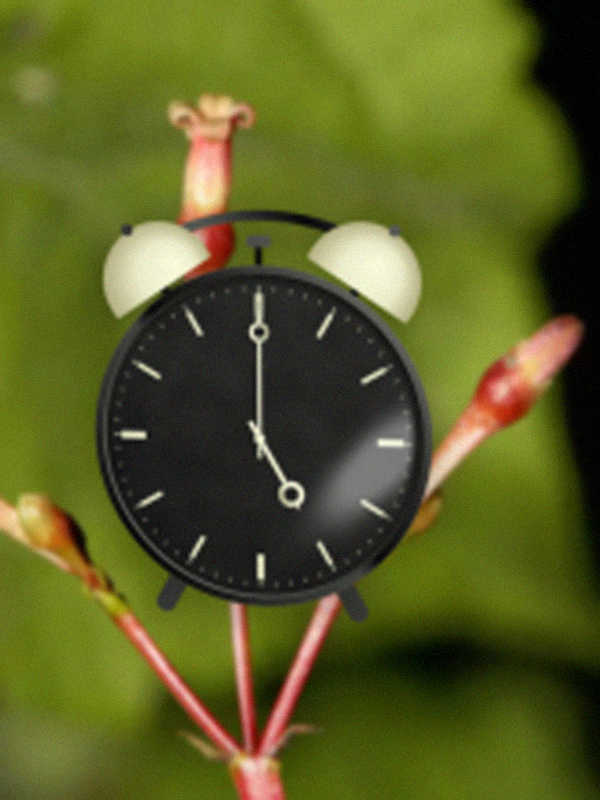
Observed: {"hour": 5, "minute": 0}
